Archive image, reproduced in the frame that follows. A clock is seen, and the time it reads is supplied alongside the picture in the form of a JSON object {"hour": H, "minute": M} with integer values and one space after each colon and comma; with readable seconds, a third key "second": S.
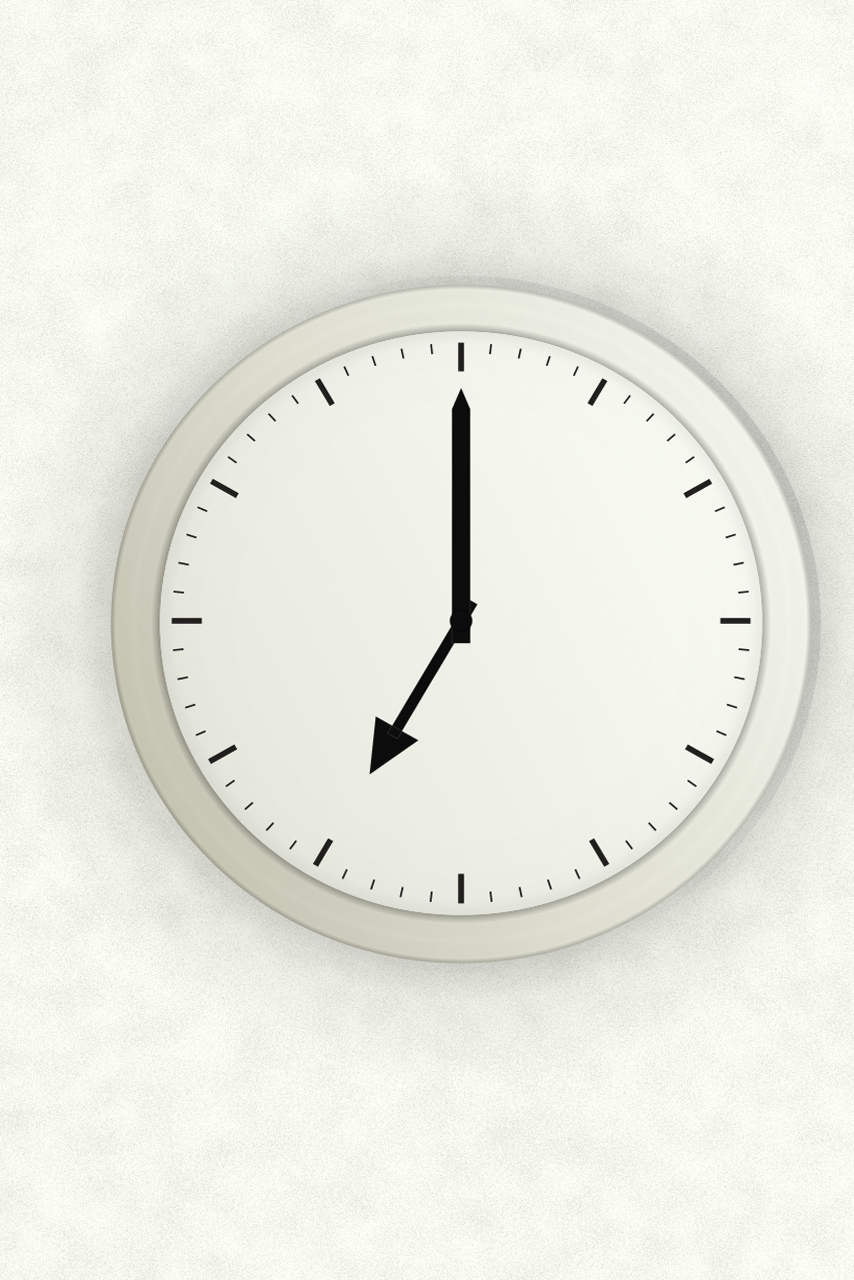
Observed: {"hour": 7, "minute": 0}
